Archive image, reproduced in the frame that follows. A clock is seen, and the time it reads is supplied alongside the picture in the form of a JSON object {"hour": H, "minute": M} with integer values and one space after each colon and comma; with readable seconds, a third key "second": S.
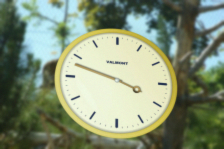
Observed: {"hour": 3, "minute": 48}
